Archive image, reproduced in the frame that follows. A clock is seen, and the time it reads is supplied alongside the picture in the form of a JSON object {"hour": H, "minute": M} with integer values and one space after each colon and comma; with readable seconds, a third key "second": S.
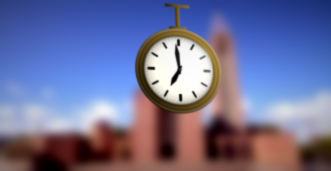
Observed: {"hour": 6, "minute": 59}
